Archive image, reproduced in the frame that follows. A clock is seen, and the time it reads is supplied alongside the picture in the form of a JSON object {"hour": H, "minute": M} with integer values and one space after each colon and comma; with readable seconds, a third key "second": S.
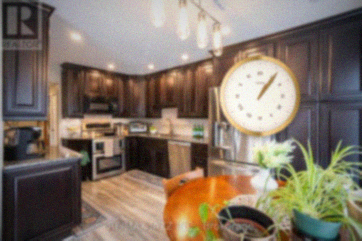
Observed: {"hour": 1, "minute": 6}
